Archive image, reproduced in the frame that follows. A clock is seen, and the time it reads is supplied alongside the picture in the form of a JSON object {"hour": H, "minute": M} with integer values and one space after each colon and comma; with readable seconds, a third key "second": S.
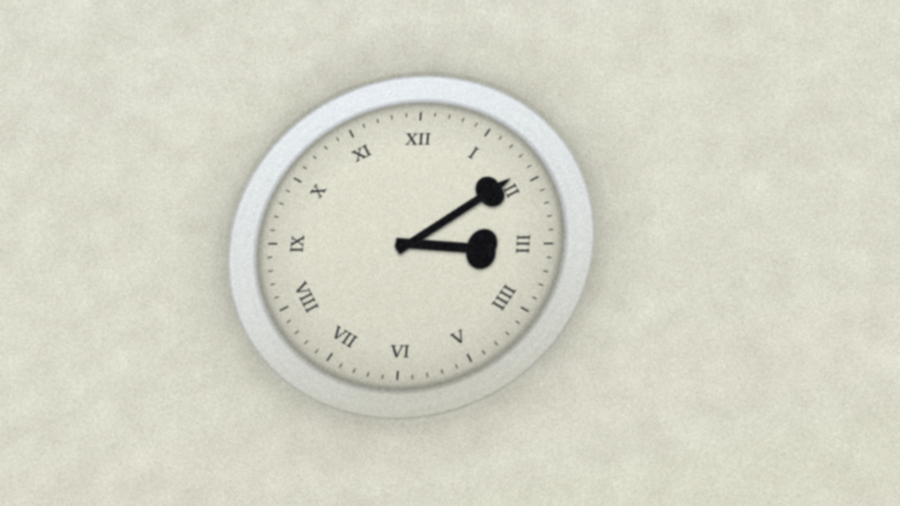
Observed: {"hour": 3, "minute": 9}
